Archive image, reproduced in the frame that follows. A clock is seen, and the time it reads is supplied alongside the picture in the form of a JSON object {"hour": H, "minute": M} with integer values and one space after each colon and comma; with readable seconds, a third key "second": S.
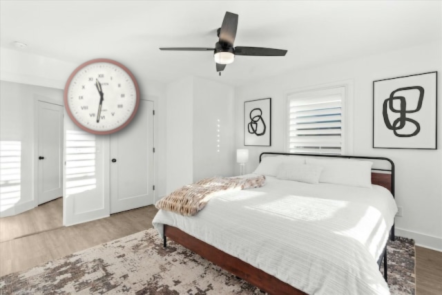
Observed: {"hour": 11, "minute": 32}
